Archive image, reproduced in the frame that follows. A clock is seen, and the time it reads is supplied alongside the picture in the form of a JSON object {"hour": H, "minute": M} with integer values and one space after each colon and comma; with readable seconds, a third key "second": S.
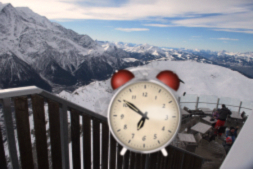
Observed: {"hour": 6, "minute": 51}
